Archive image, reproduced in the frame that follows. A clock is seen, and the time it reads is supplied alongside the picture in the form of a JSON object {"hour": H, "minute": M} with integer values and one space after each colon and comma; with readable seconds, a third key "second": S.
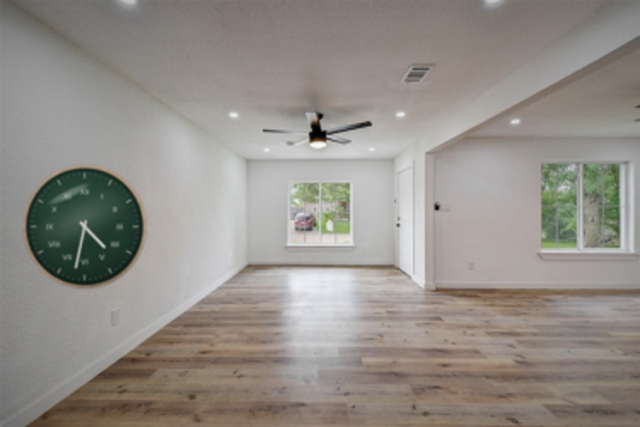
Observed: {"hour": 4, "minute": 32}
